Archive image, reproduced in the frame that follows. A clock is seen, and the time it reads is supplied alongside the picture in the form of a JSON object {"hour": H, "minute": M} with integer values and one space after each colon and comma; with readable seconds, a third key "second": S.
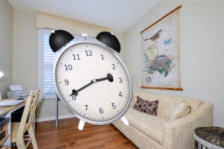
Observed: {"hour": 2, "minute": 41}
